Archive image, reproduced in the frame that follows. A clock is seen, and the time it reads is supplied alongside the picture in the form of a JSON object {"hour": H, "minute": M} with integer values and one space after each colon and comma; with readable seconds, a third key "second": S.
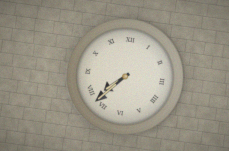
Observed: {"hour": 7, "minute": 37}
